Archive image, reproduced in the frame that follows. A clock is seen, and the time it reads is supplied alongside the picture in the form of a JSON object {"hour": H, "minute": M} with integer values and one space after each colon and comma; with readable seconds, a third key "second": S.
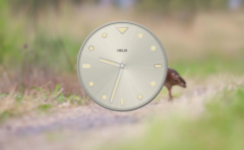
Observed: {"hour": 9, "minute": 33}
